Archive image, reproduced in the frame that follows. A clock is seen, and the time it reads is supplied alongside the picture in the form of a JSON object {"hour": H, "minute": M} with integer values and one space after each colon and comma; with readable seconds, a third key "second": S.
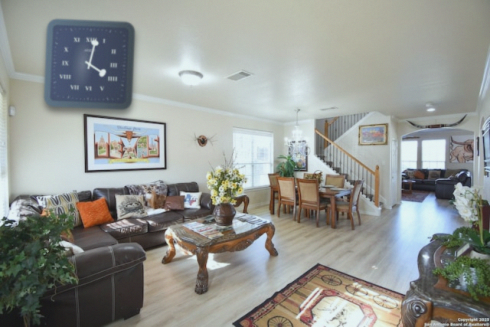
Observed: {"hour": 4, "minute": 2}
